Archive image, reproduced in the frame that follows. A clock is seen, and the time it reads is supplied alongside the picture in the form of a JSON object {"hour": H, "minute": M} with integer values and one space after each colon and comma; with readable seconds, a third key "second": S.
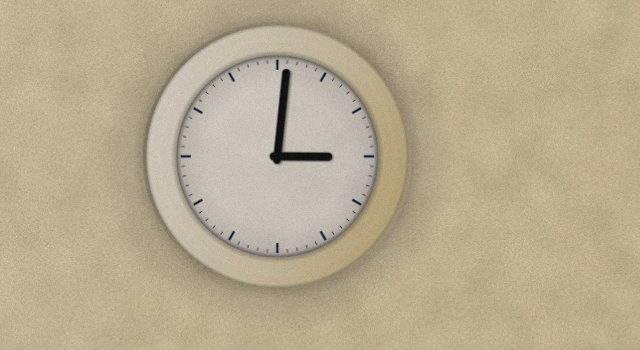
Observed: {"hour": 3, "minute": 1}
